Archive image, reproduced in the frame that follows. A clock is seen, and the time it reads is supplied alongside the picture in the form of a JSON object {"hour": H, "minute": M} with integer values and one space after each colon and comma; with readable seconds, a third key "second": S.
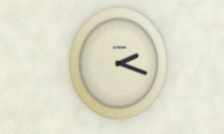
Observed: {"hour": 2, "minute": 18}
